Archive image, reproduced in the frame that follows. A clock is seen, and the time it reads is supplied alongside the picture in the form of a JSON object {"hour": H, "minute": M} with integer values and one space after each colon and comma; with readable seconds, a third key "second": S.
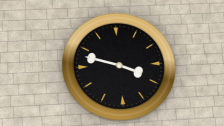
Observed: {"hour": 3, "minute": 48}
